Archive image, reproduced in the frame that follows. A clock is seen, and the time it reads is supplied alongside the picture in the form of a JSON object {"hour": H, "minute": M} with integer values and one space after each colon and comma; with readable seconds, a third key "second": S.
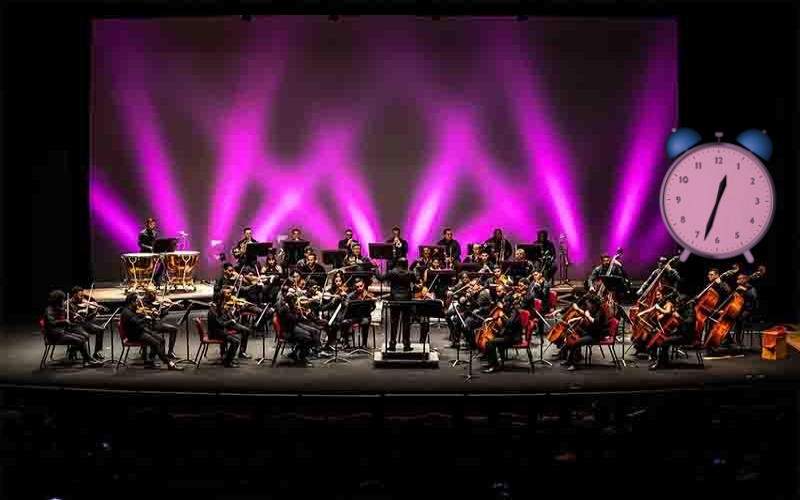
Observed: {"hour": 12, "minute": 33}
